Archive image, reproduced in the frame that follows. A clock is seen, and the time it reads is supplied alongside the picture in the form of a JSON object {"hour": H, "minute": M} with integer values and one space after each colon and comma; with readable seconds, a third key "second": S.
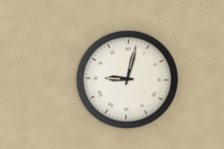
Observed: {"hour": 9, "minute": 2}
